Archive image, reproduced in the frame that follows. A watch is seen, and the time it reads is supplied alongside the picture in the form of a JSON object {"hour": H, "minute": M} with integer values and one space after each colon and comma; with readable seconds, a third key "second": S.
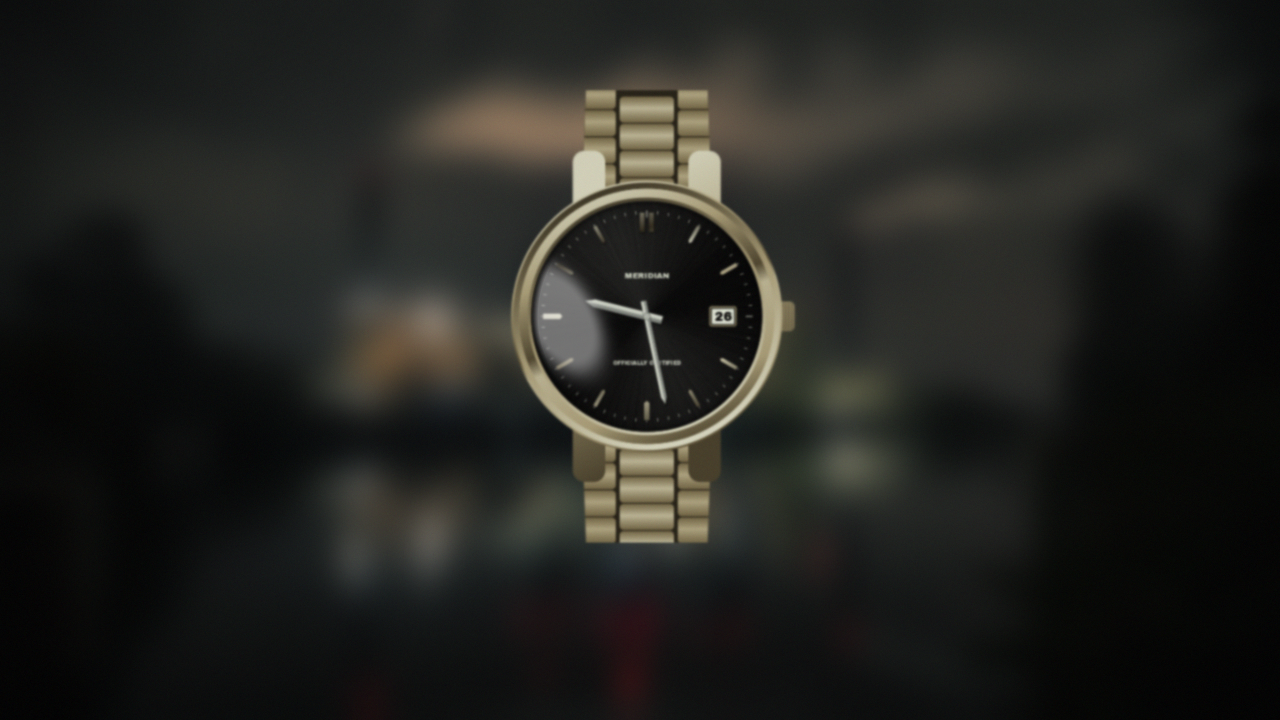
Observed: {"hour": 9, "minute": 28}
